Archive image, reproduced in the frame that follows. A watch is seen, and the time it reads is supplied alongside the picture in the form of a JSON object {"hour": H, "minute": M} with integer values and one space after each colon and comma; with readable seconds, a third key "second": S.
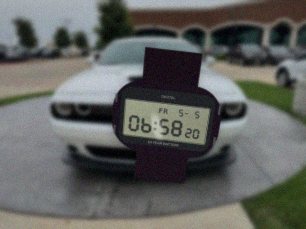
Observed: {"hour": 6, "minute": 58, "second": 20}
